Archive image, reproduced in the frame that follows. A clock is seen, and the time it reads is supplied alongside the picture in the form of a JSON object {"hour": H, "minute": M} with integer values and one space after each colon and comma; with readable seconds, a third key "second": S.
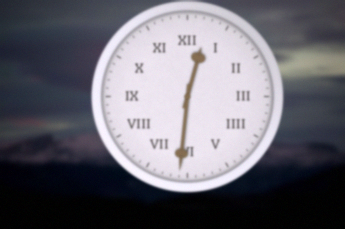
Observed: {"hour": 12, "minute": 31}
